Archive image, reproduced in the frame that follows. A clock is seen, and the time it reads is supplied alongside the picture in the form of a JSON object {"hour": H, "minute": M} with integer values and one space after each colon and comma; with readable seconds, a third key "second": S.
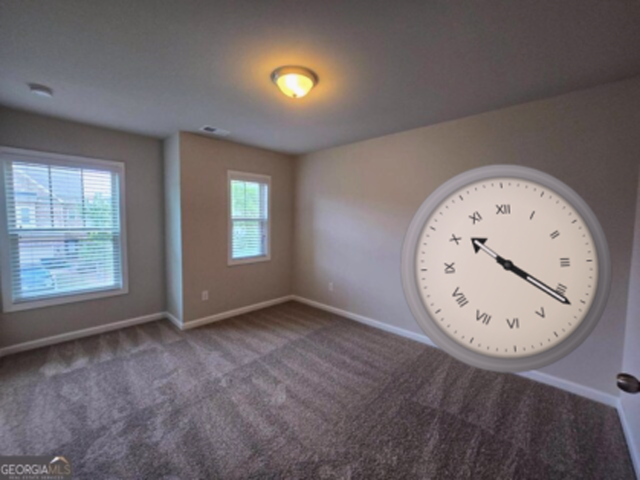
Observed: {"hour": 10, "minute": 21}
